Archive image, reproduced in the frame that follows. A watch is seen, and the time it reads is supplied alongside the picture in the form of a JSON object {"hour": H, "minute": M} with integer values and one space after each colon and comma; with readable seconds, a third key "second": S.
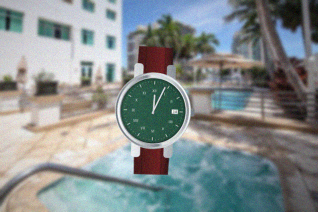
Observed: {"hour": 12, "minute": 4}
